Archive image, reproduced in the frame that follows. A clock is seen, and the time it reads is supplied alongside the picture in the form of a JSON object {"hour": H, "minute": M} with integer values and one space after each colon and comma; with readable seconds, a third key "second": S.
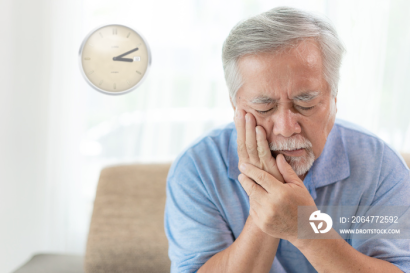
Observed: {"hour": 3, "minute": 11}
